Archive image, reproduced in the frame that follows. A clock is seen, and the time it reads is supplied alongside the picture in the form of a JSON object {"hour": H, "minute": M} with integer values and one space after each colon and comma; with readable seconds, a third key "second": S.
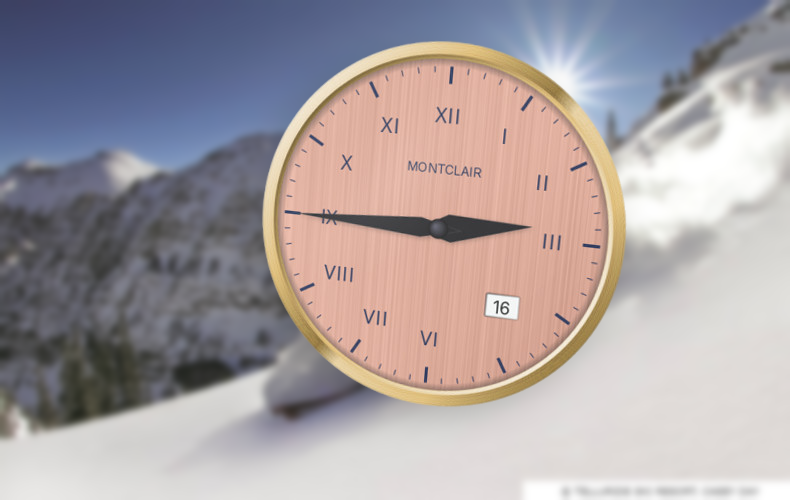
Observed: {"hour": 2, "minute": 45}
